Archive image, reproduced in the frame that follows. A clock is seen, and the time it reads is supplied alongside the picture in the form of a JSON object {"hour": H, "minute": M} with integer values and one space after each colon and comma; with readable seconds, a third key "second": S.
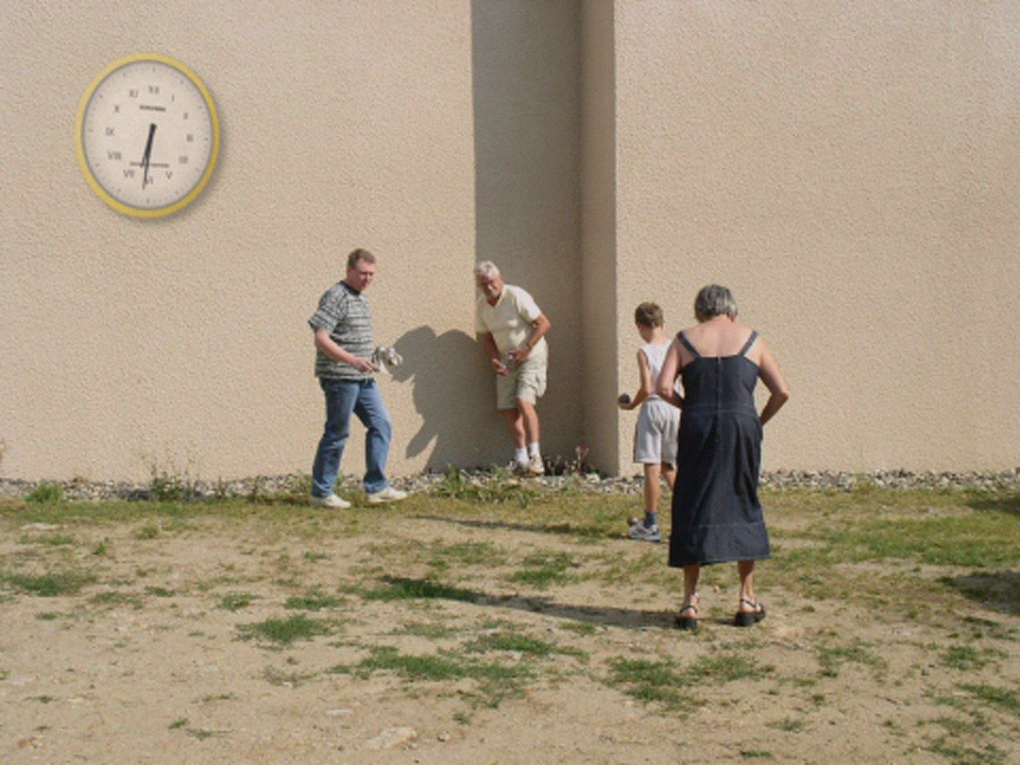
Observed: {"hour": 6, "minute": 31}
